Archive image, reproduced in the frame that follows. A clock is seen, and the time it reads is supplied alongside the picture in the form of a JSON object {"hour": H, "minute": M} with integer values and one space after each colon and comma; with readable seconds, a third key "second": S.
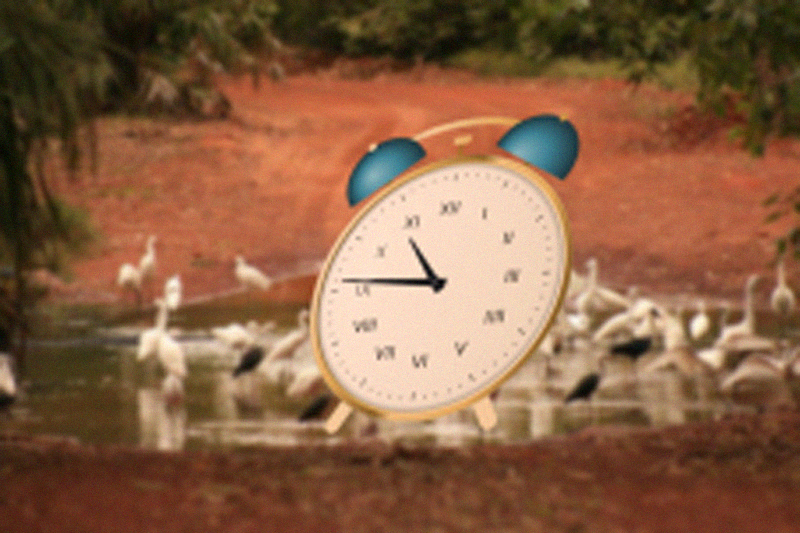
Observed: {"hour": 10, "minute": 46}
